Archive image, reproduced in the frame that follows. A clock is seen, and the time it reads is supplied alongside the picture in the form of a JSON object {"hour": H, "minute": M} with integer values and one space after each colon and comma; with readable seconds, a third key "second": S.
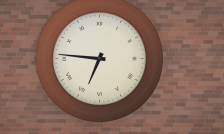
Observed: {"hour": 6, "minute": 46}
